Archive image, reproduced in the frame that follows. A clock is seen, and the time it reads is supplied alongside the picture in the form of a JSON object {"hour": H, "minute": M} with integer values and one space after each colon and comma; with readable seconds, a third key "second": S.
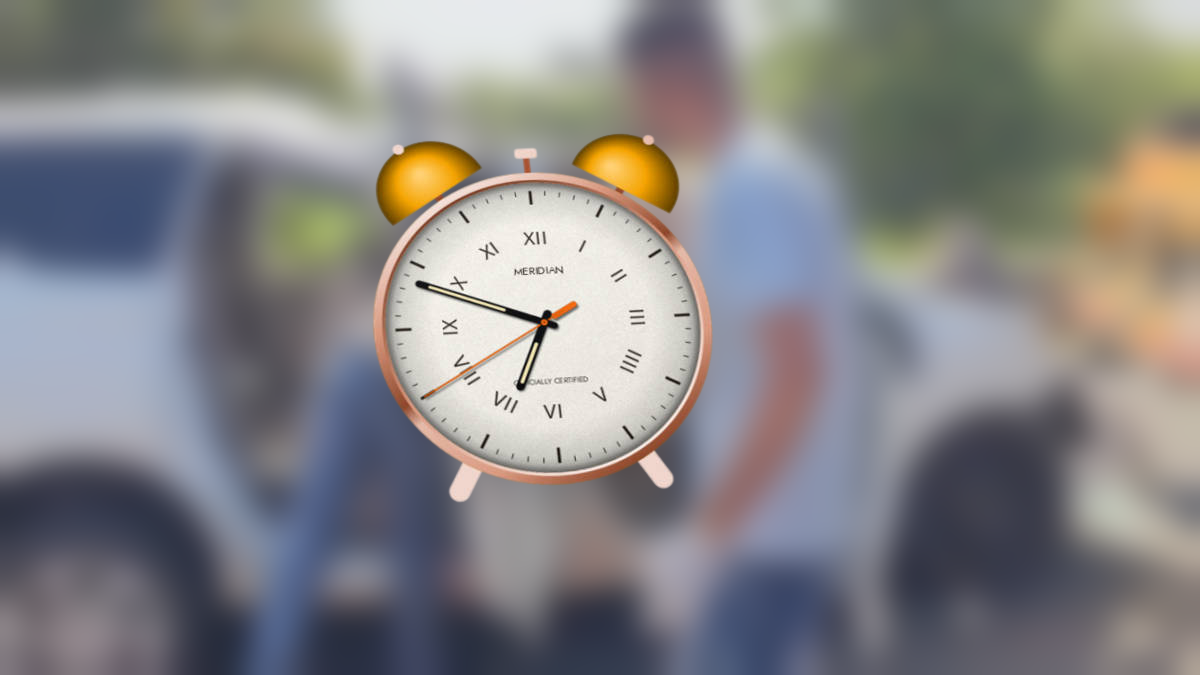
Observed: {"hour": 6, "minute": 48, "second": 40}
